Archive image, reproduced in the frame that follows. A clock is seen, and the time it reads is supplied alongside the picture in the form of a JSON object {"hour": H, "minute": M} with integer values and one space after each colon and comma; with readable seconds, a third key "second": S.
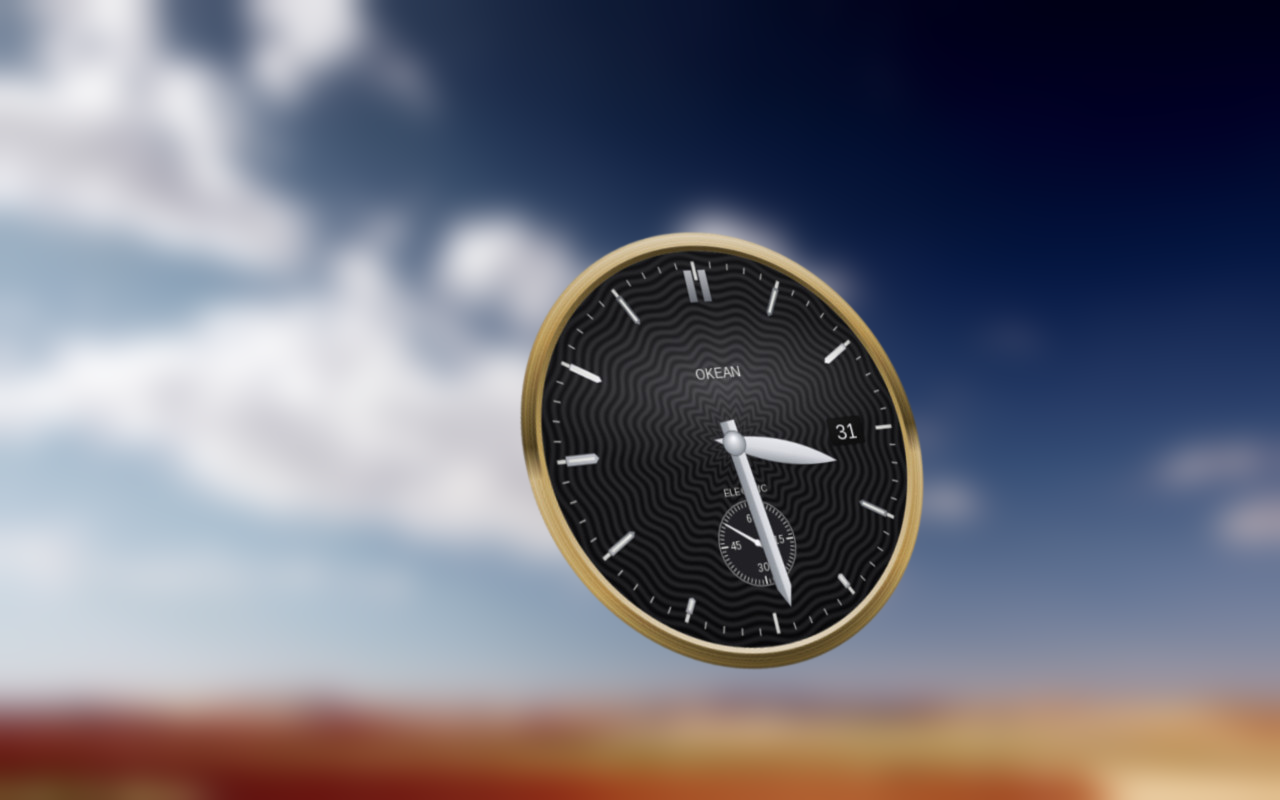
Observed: {"hour": 3, "minute": 28, "second": 51}
